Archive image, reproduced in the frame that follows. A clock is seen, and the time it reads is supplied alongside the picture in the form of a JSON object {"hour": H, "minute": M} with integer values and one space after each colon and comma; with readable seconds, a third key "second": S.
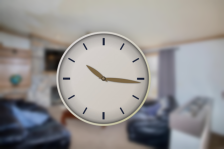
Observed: {"hour": 10, "minute": 16}
